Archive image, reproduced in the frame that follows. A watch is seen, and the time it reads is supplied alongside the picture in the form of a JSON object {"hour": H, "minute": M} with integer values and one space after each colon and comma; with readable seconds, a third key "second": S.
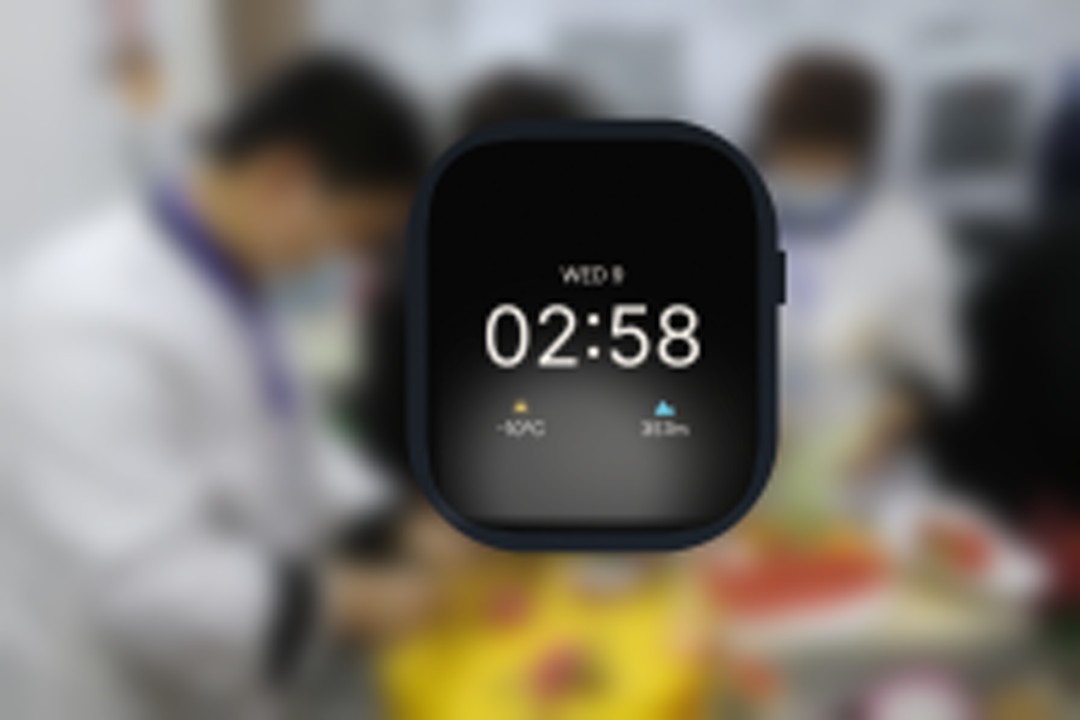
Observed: {"hour": 2, "minute": 58}
